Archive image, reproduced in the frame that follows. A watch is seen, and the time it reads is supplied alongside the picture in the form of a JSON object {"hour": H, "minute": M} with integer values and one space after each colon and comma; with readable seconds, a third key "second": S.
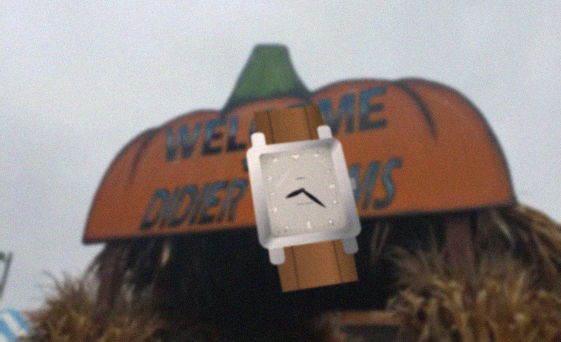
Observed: {"hour": 8, "minute": 23}
